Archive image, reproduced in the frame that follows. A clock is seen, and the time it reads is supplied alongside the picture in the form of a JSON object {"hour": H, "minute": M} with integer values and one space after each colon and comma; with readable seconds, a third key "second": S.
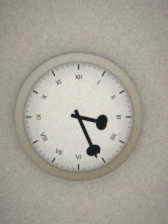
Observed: {"hour": 3, "minute": 26}
